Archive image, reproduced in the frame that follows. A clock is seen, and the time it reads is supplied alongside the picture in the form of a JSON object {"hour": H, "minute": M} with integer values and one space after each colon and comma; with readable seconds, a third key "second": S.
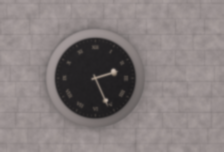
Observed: {"hour": 2, "minute": 26}
